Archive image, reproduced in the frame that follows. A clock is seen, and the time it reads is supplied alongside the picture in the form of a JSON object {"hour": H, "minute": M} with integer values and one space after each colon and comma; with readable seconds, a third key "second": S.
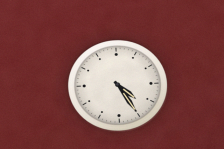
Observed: {"hour": 4, "minute": 25}
